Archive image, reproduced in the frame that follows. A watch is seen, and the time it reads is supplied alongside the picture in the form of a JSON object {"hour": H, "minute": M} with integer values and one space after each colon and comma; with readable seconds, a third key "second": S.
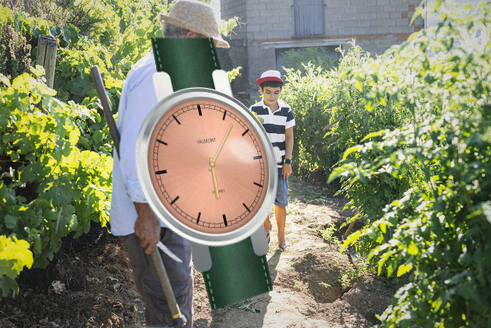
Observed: {"hour": 6, "minute": 7}
